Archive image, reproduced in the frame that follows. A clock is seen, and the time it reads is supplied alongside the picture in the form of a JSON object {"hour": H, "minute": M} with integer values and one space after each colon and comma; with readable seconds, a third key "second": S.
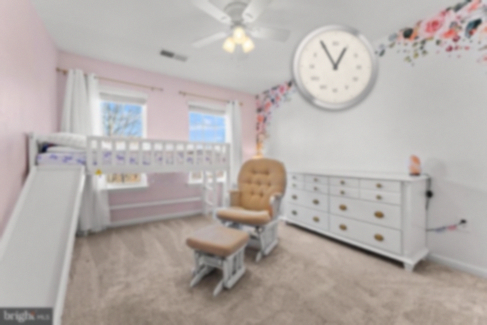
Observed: {"hour": 12, "minute": 55}
